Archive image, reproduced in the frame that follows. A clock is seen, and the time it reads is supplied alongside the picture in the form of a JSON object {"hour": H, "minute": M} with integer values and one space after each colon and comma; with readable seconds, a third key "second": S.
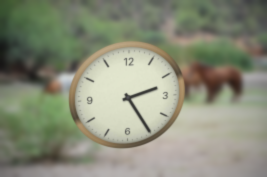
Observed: {"hour": 2, "minute": 25}
